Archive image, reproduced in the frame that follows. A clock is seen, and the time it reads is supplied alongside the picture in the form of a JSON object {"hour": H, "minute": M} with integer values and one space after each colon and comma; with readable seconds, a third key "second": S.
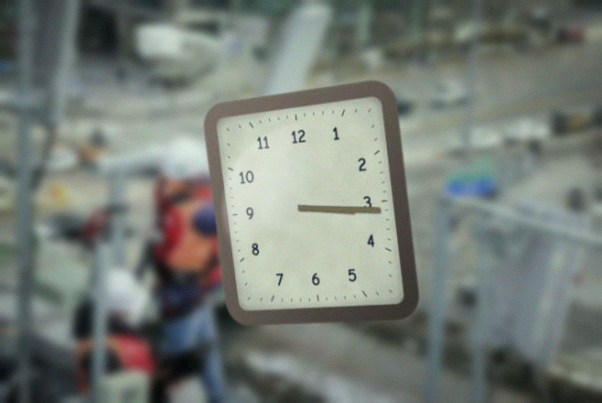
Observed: {"hour": 3, "minute": 16}
